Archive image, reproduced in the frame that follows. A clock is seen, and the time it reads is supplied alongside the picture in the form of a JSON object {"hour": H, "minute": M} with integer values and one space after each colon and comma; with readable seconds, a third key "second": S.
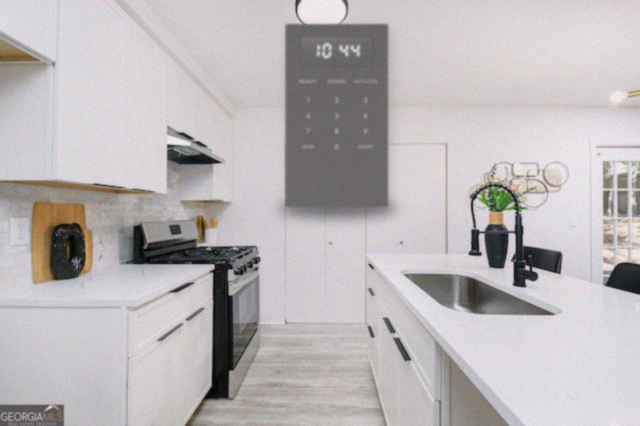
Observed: {"hour": 10, "minute": 44}
